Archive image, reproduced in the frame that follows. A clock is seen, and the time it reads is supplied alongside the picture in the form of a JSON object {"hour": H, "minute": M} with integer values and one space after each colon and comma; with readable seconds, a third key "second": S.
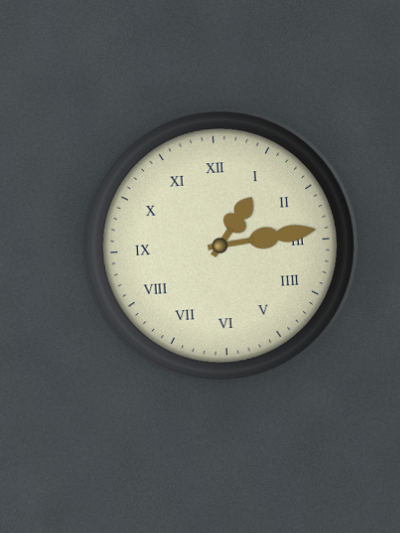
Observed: {"hour": 1, "minute": 14}
